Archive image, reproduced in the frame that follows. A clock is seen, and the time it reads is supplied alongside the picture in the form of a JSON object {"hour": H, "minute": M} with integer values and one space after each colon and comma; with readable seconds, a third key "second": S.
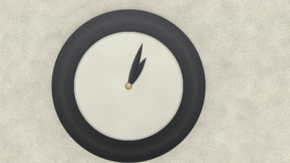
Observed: {"hour": 1, "minute": 3}
